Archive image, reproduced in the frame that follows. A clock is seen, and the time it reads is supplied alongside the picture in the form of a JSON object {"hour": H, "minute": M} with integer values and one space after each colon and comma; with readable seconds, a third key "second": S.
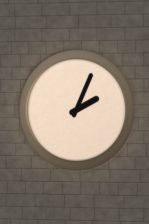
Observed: {"hour": 2, "minute": 4}
